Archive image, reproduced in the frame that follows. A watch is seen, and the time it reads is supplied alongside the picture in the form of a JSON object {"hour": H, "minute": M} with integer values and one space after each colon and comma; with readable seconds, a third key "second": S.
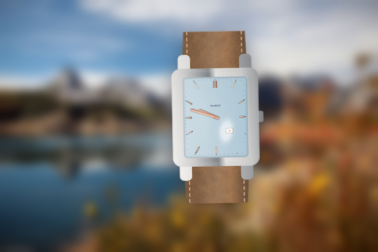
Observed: {"hour": 9, "minute": 48}
